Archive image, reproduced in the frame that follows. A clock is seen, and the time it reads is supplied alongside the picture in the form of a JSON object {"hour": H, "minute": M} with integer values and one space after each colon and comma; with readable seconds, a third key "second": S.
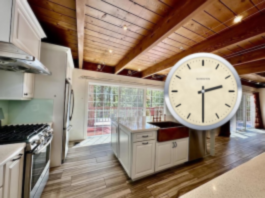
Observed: {"hour": 2, "minute": 30}
